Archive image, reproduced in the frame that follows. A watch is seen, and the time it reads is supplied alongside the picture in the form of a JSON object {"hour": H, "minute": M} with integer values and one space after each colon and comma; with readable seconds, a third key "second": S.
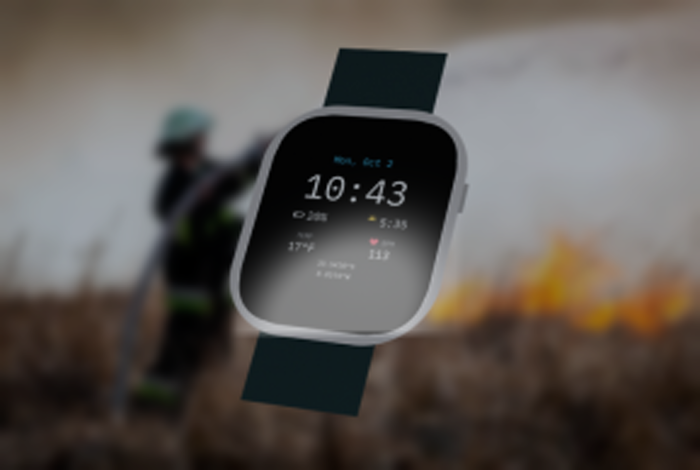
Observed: {"hour": 10, "minute": 43}
